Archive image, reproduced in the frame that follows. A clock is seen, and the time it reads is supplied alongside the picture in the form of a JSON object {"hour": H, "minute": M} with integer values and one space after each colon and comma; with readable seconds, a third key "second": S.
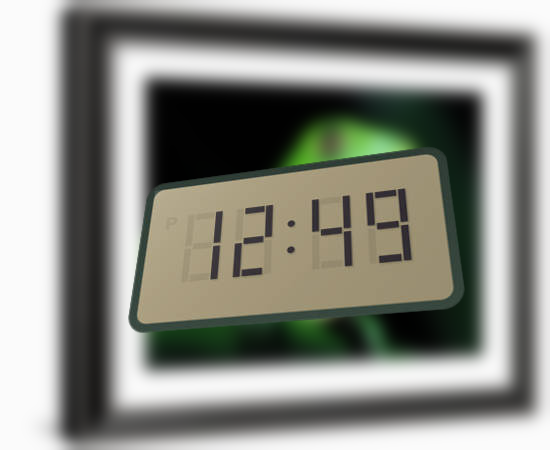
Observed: {"hour": 12, "minute": 49}
